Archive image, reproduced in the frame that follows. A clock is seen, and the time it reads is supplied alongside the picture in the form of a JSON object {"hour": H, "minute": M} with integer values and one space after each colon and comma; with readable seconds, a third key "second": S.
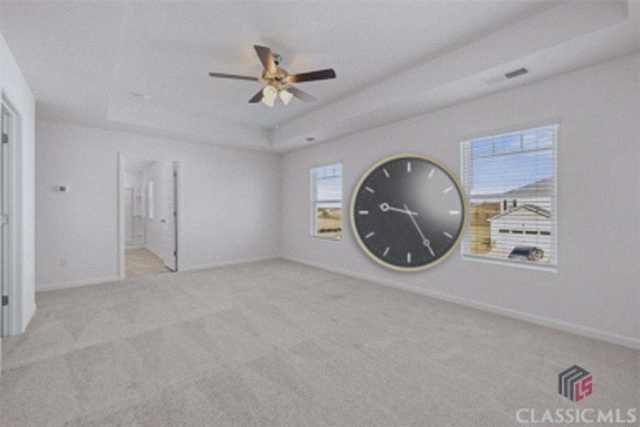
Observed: {"hour": 9, "minute": 25}
